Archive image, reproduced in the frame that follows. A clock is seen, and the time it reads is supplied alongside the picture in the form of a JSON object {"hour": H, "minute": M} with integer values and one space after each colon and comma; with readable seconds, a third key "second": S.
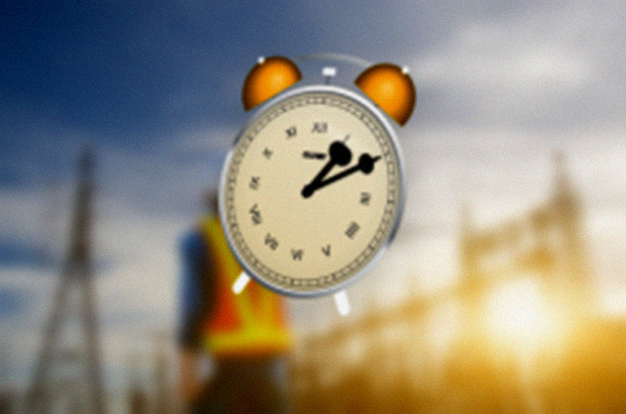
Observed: {"hour": 1, "minute": 10}
